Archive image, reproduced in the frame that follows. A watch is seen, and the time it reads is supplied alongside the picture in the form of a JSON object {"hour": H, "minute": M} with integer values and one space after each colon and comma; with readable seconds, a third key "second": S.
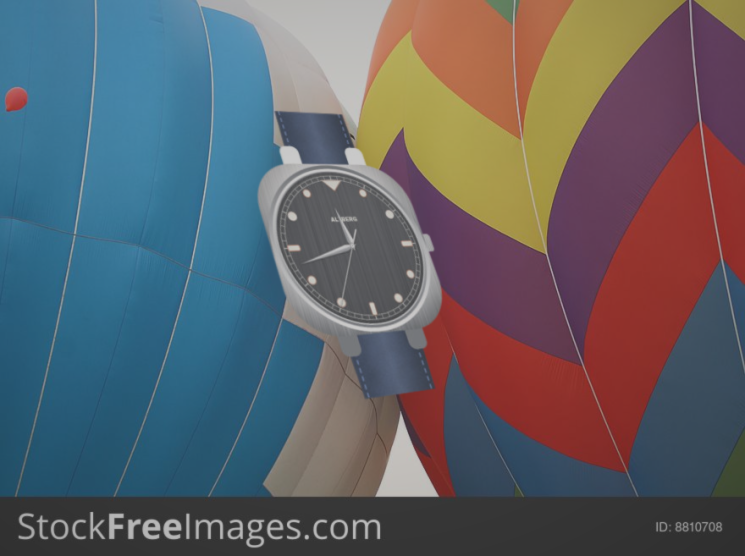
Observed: {"hour": 11, "minute": 42, "second": 35}
